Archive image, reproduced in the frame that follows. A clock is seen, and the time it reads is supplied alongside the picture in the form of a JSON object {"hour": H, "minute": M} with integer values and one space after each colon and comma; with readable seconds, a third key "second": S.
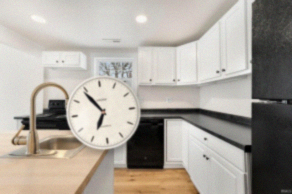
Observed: {"hour": 6, "minute": 54}
